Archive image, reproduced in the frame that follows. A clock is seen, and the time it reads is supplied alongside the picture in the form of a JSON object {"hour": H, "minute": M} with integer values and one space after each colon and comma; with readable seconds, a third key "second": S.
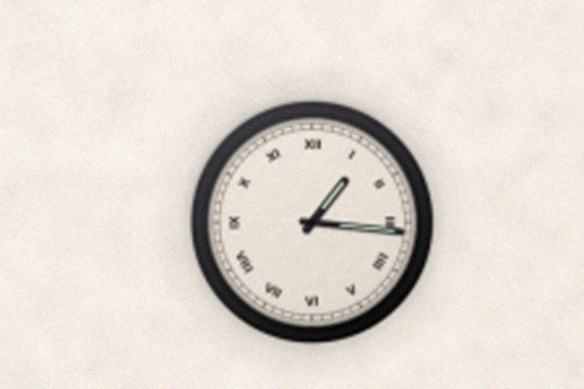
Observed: {"hour": 1, "minute": 16}
